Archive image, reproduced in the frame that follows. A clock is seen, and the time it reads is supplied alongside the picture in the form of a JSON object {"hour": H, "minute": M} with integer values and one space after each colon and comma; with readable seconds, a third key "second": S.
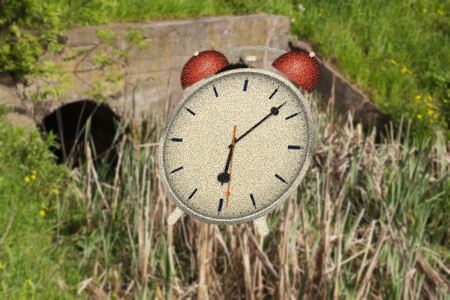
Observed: {"hour": 6, "minute": 7, "second": 29}
